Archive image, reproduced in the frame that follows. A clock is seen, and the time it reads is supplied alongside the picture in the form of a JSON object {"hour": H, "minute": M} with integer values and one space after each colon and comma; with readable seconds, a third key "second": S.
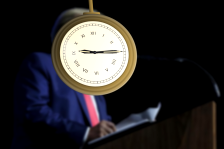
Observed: {"hour": 9, "minute": 15}
